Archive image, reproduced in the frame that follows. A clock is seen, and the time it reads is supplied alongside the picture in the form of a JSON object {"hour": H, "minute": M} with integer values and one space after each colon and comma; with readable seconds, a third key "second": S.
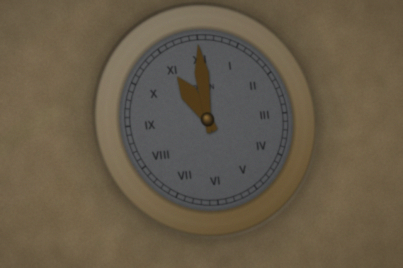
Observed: {"hour": 11, "minute": 0}
